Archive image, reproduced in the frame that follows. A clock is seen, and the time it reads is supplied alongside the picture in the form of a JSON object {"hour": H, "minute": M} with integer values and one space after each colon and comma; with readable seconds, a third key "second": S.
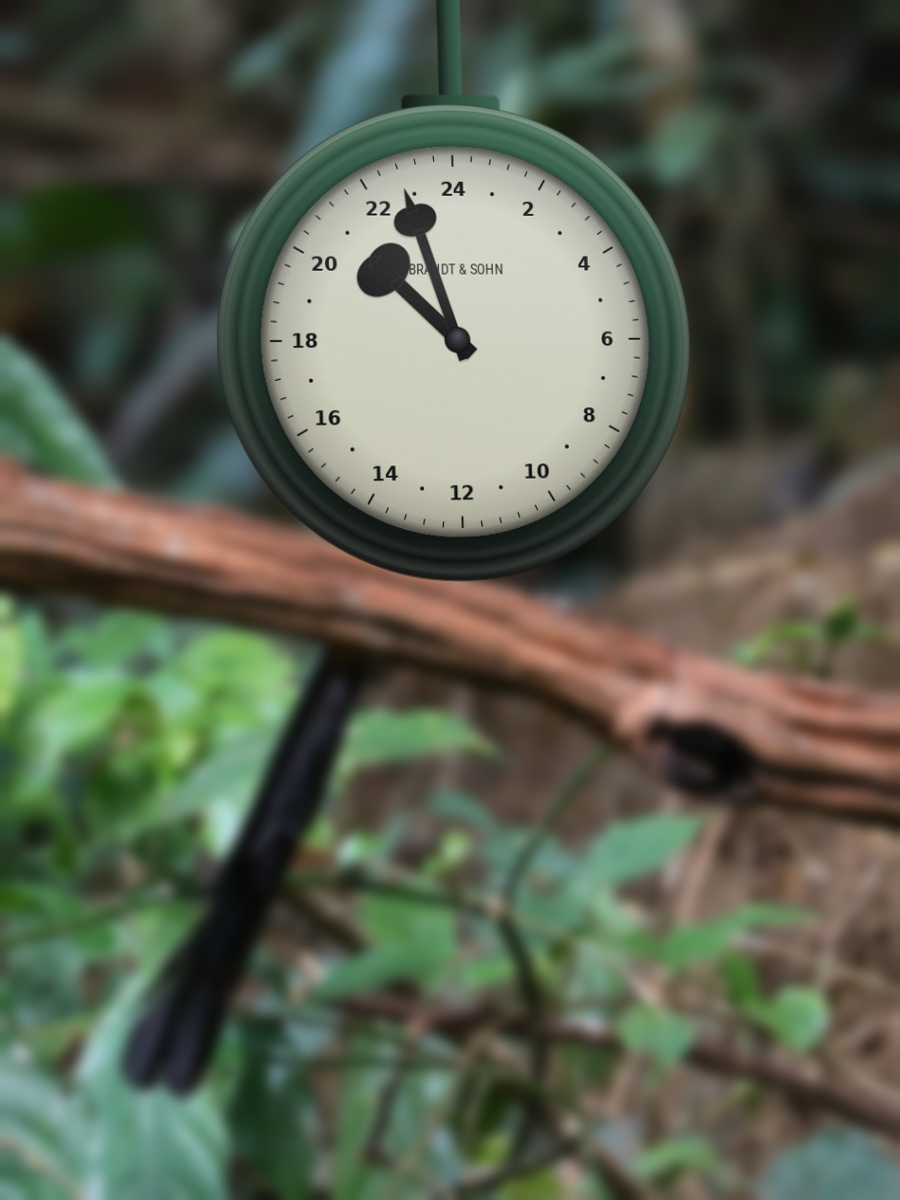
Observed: {"hour": 20, "minute": 57}
